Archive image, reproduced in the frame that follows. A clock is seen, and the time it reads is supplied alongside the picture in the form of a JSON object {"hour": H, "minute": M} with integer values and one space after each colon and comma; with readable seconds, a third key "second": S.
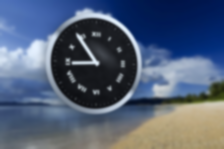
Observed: {"hour": 8, "minute": 54}
